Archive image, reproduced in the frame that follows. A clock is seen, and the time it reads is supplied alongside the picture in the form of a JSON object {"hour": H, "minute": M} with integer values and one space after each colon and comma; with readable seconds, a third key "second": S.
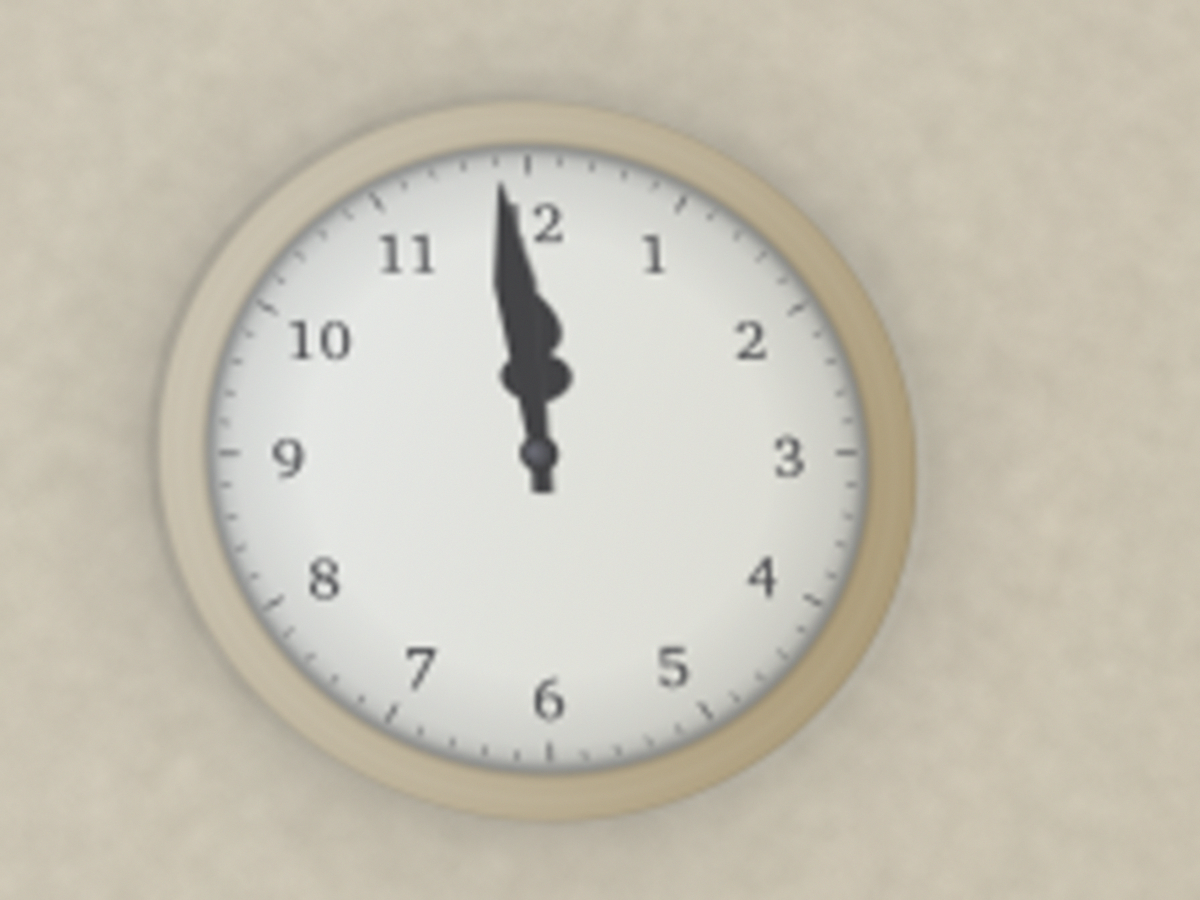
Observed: {"hour": 11, "minute": 59}
